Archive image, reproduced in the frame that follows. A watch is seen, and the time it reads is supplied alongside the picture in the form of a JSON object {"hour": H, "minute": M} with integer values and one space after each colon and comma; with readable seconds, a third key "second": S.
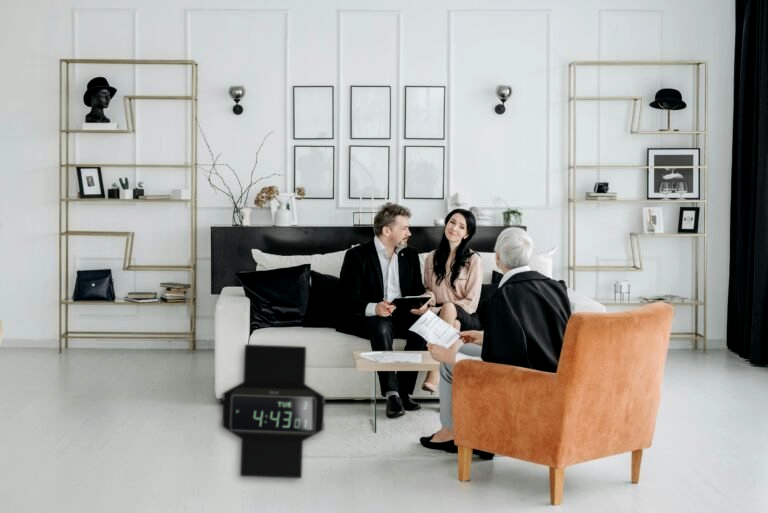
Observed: {"hour": 4, "minute": 43}
